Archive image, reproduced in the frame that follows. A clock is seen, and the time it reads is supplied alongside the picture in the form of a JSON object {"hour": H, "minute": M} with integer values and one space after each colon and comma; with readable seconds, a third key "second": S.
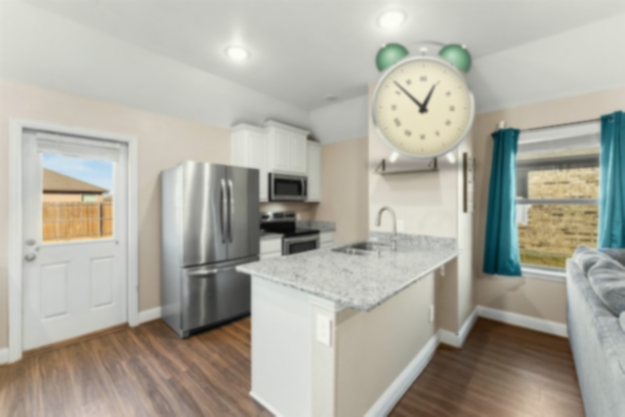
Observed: {"hour": 12, "minute": 52}
